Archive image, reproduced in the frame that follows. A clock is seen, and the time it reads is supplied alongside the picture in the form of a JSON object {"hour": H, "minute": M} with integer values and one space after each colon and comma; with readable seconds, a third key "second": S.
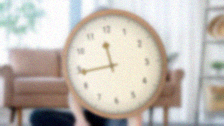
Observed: {"hour": 11, "minute": 44}
